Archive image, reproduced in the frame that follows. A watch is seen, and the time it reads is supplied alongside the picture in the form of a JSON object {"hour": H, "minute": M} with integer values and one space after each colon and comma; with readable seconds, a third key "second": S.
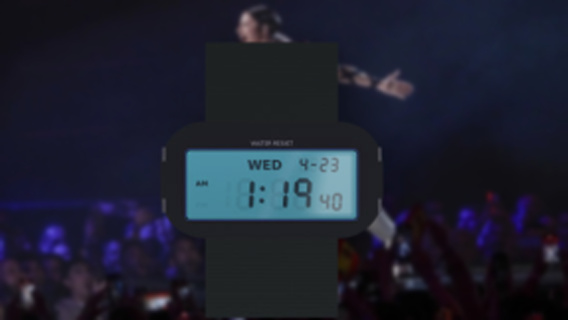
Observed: {"hour": 1, "minute": 19, "second": 40}
